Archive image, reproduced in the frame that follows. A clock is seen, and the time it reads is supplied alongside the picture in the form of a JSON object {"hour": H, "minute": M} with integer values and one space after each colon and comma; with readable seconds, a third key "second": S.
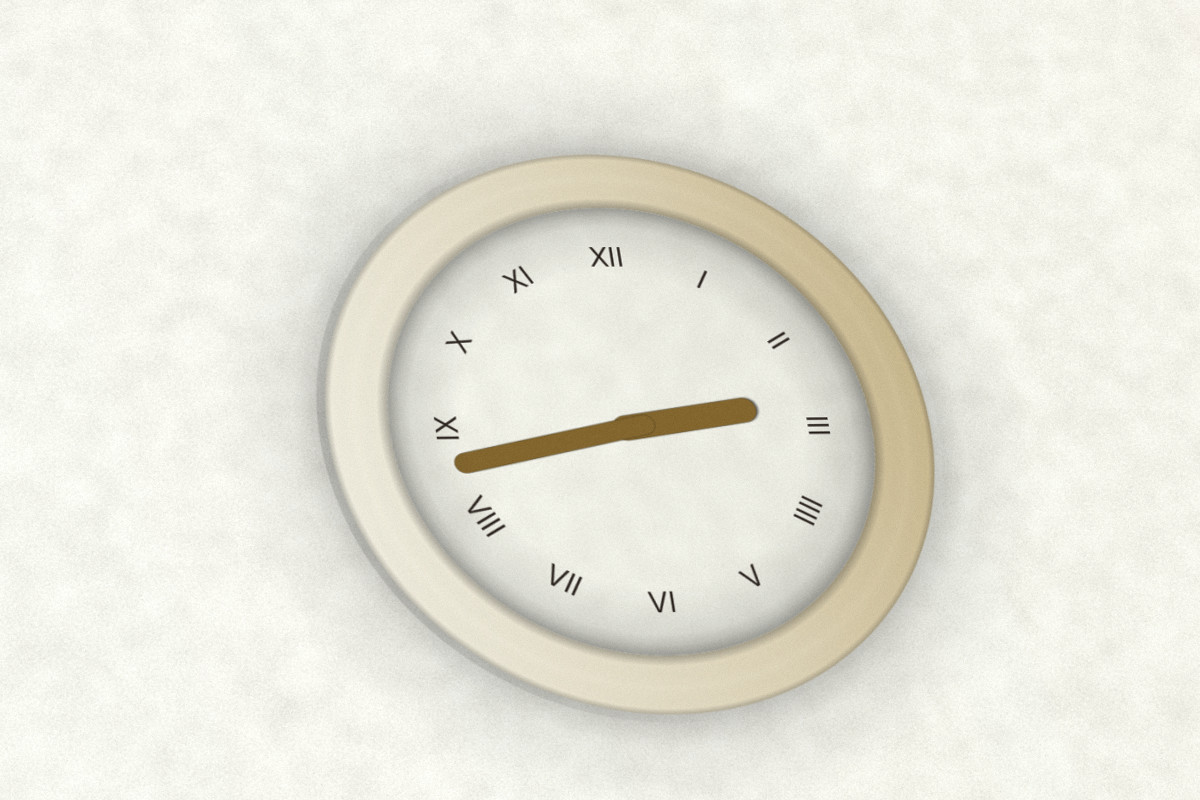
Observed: {"hour": 2, "minute": 43}
